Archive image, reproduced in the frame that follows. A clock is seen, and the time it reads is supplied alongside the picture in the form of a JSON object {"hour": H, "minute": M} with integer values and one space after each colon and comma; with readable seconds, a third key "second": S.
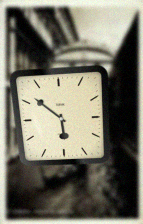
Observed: {"hour": 5, "minute": 52}
